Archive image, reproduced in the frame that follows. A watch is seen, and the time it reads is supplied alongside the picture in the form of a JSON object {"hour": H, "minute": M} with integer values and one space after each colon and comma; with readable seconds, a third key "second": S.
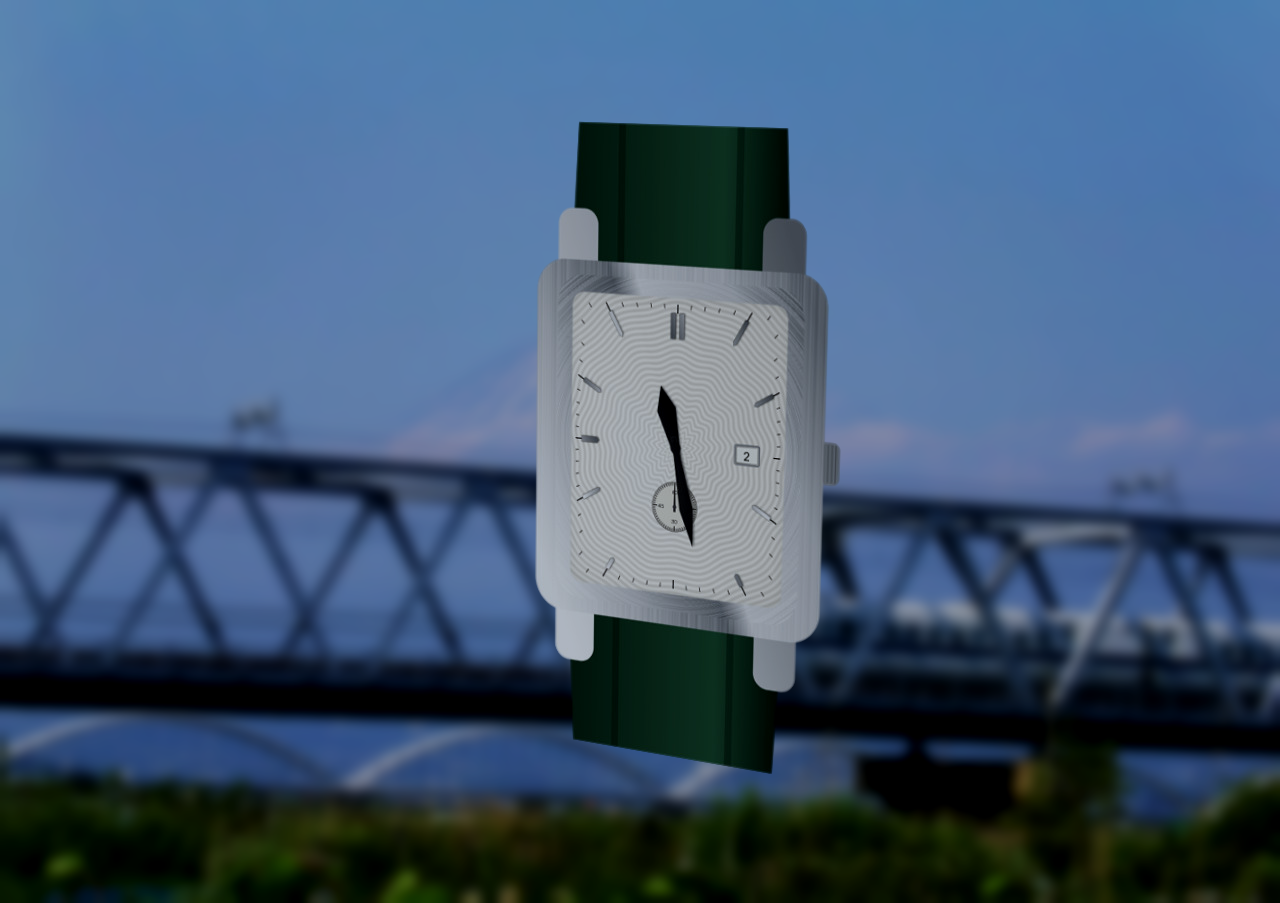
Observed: {"hour": 11, "minute": 28}
